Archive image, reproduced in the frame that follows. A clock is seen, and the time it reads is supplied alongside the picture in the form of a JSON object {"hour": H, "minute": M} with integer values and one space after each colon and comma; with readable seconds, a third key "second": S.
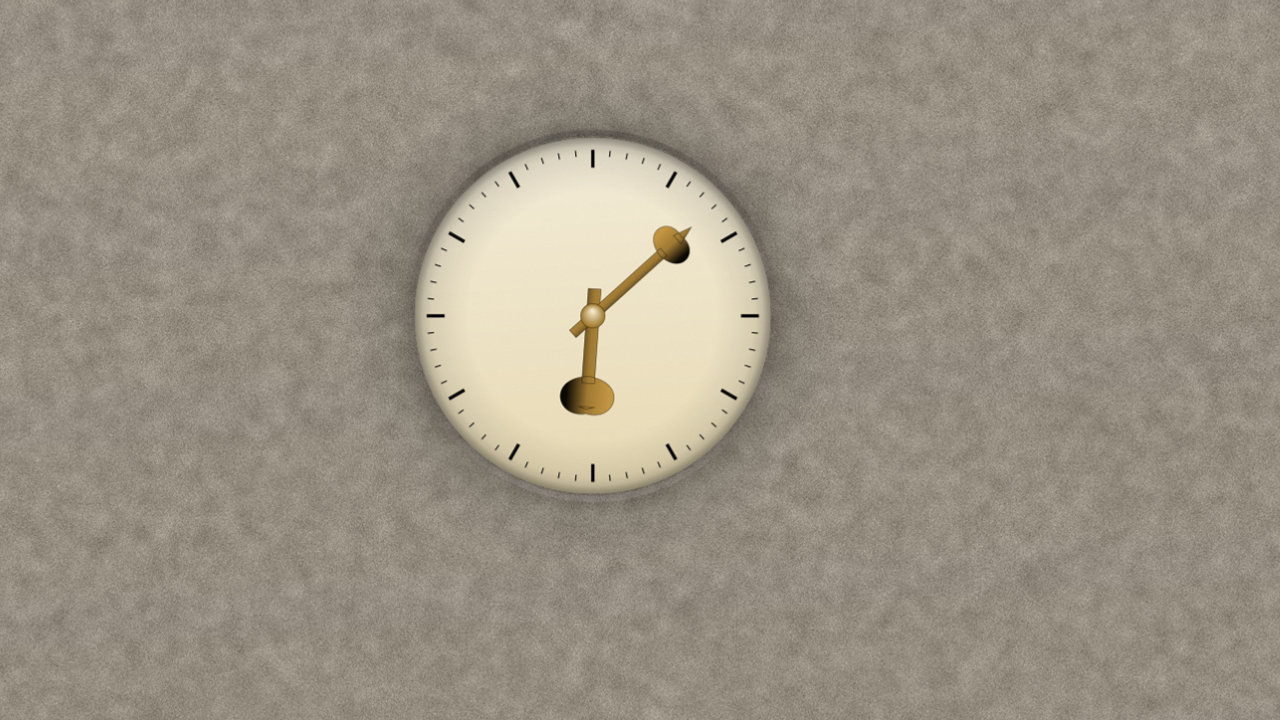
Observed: {"hour": 6, "minute": 8}
